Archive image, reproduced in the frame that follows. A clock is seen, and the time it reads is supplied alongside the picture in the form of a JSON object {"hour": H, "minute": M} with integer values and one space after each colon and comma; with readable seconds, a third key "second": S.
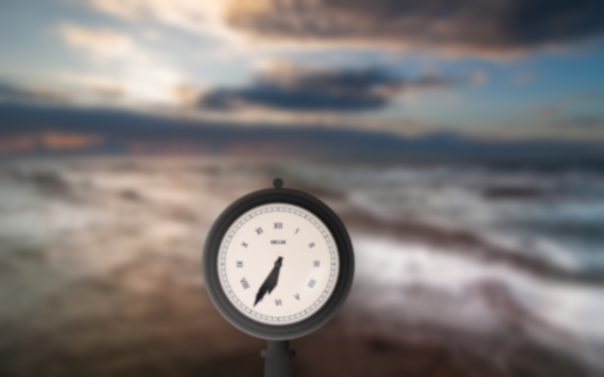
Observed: {"hour": 6, "minute": 35}
